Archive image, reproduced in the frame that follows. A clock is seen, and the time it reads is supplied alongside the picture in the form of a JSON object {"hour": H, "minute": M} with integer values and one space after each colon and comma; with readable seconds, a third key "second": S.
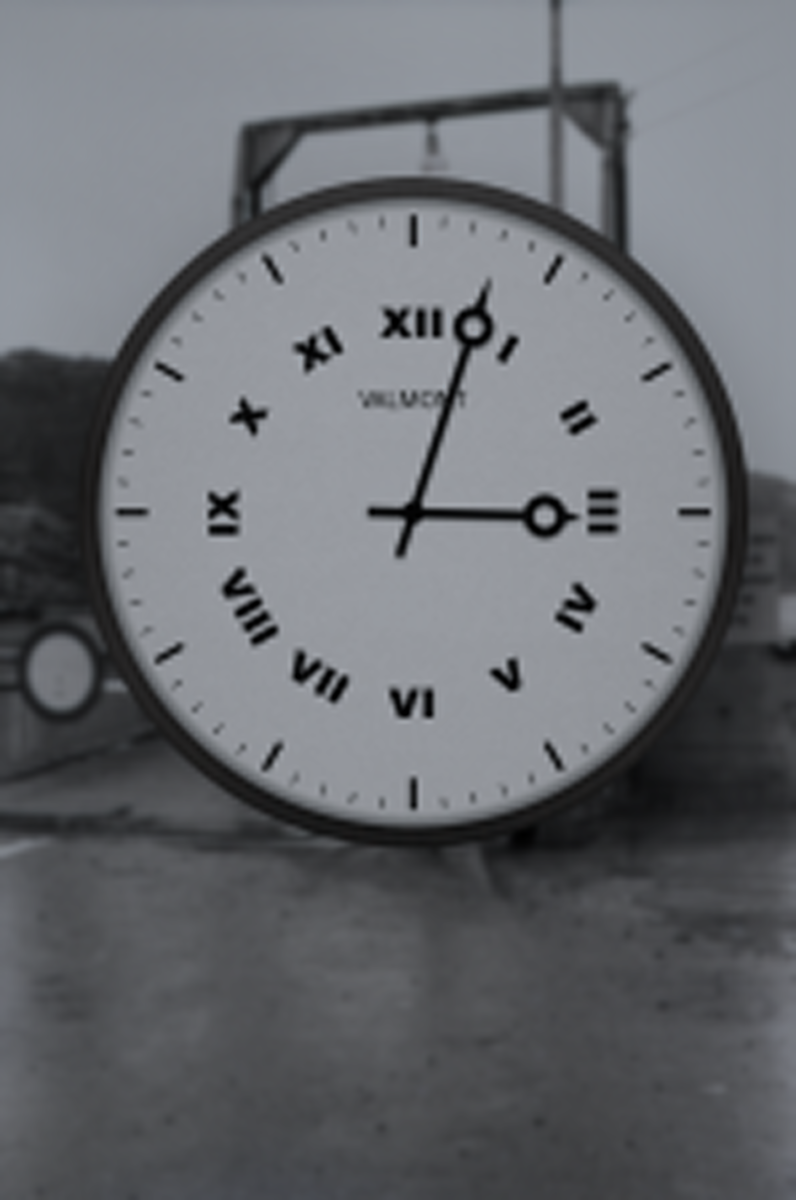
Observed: {"hour": 3, "minute": 3}
